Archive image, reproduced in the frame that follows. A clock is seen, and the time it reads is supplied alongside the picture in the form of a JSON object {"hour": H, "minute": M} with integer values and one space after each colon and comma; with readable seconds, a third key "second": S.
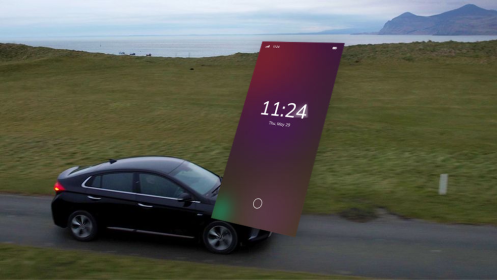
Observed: {"hour": 11, "minute": 24}
